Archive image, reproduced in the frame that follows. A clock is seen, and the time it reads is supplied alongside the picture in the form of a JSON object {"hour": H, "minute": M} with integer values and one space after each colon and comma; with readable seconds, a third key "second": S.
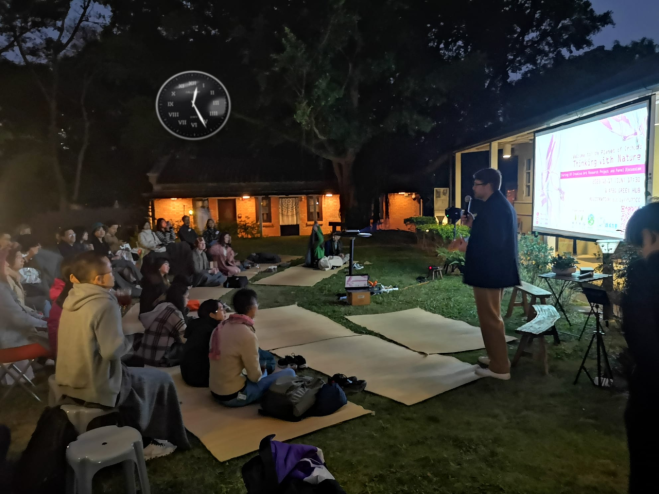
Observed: {"hour": 12, "minute": 26}
